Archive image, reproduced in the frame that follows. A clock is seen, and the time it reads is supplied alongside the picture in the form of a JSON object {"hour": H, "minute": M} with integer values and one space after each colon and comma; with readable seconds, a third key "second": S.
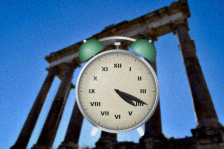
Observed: {"hour": 4, "minute": 19}
